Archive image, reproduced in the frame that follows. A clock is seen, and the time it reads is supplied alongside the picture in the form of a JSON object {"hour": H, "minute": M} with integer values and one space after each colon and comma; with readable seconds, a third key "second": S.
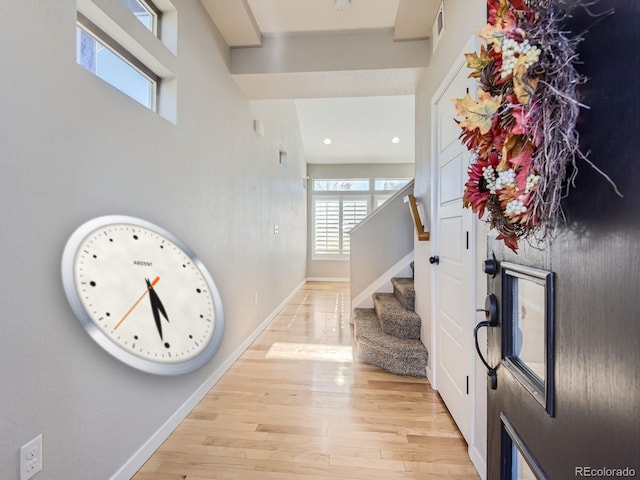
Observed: {"hour": 5, "minute": 30, "second": 38}
